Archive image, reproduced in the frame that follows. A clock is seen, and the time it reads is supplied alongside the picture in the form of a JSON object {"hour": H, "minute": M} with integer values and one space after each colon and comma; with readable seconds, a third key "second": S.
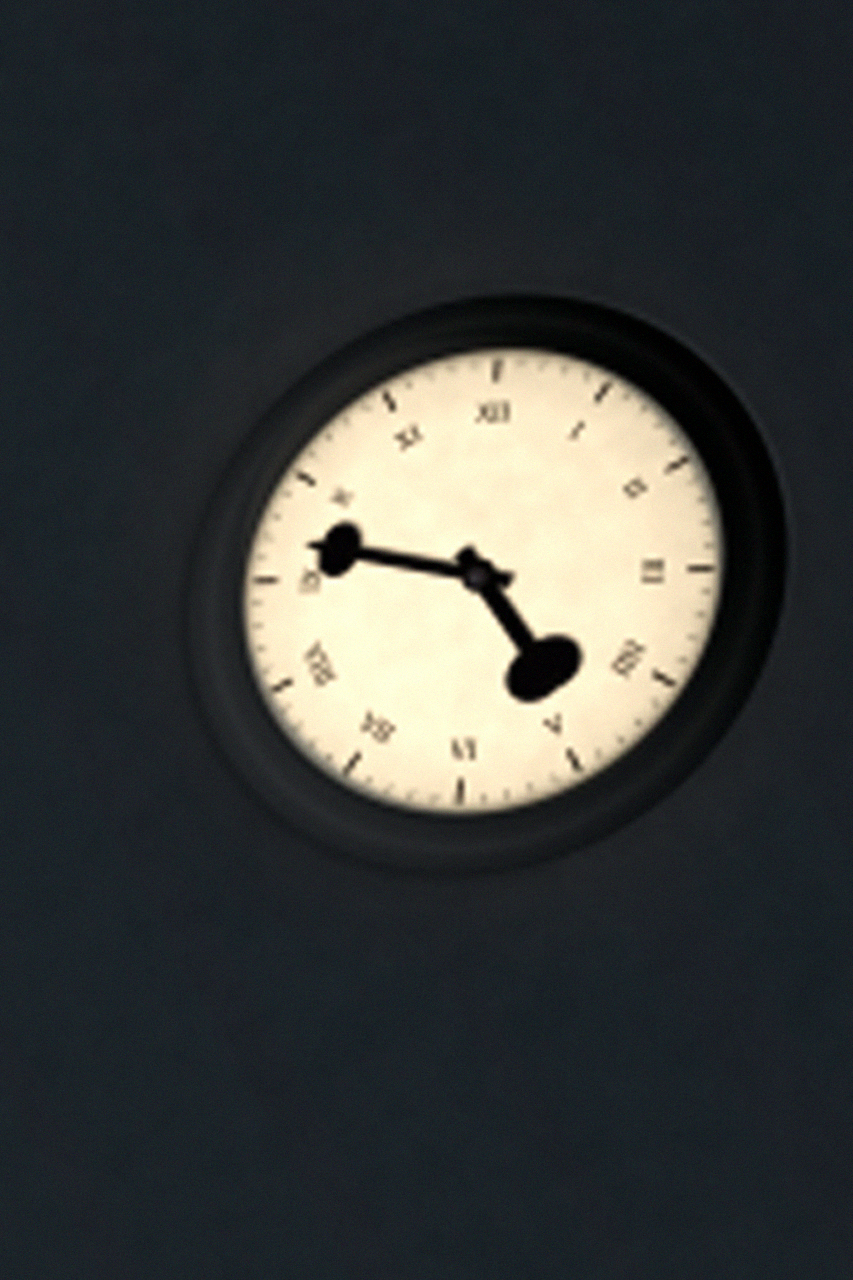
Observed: {"hour": 4, "minute": 47}
